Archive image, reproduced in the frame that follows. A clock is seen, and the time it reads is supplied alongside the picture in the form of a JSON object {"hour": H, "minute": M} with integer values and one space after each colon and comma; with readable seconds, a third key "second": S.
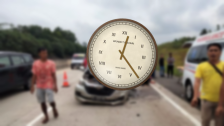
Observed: {"hour": 12, "minute": 23}
